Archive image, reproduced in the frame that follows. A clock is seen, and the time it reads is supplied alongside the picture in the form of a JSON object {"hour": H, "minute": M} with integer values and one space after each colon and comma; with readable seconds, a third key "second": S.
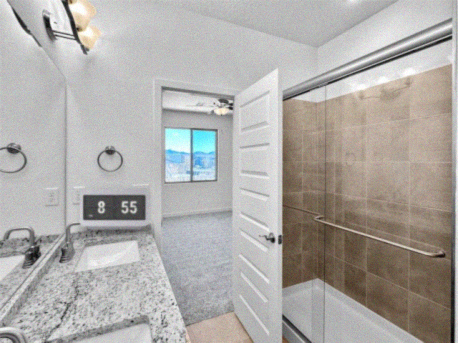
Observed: {"hour": 8, "minute": 55}
